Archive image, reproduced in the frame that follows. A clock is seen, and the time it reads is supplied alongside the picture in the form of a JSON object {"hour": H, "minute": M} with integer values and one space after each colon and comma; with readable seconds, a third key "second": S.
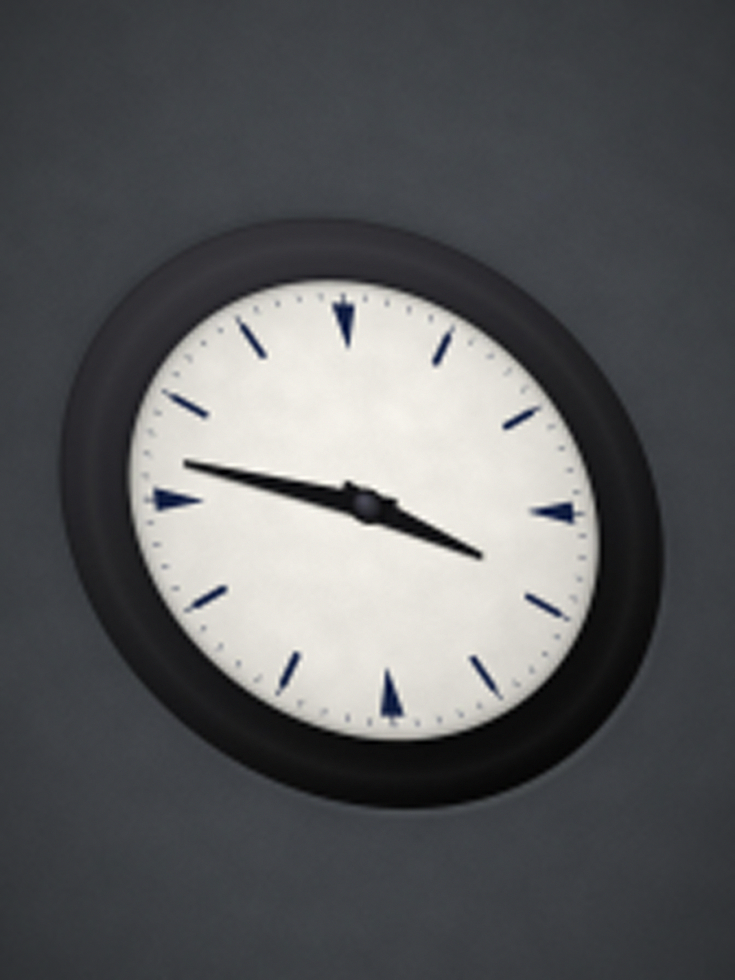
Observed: {"hour": 3, "minute": 47}
